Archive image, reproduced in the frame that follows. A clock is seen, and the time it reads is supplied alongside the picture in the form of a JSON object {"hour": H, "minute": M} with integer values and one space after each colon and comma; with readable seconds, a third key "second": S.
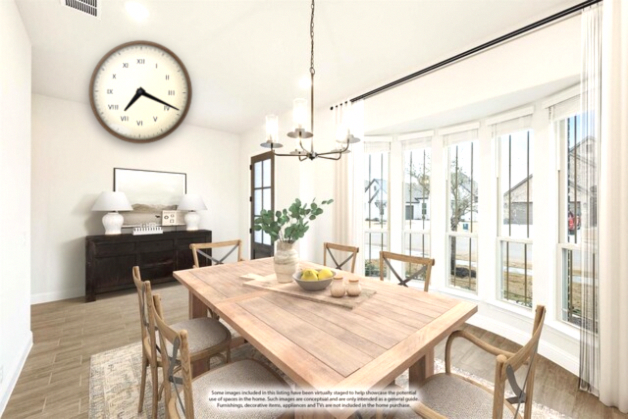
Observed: {"hour": 7, "minute": 19}
